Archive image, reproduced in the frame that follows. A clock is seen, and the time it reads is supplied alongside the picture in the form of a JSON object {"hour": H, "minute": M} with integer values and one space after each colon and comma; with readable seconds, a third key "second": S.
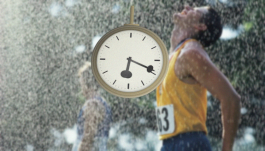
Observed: {"hour": 6, "minute": 19}
